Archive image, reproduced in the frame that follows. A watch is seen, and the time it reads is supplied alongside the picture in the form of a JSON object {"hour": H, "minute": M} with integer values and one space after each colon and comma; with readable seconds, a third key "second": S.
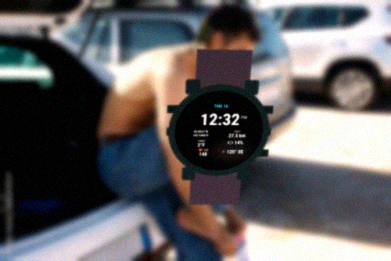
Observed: {"hour": 12, "minute": 32}
